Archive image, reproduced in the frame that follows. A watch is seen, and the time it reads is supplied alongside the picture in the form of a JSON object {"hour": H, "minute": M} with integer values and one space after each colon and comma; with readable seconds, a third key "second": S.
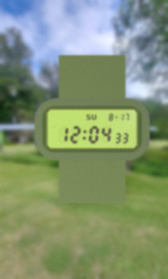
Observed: {"hour": 12, "minute": 4, "second": 33}
